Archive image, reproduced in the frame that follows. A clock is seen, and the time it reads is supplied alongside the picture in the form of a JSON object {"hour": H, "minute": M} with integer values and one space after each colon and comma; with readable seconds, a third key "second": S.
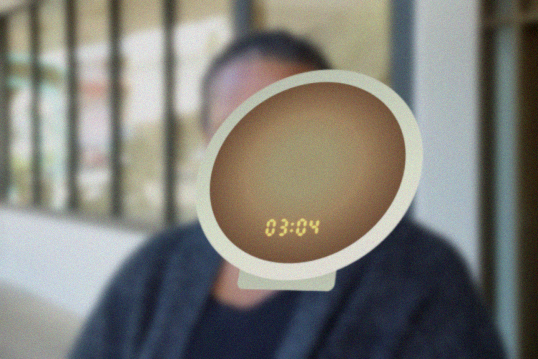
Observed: {"hour": 3, "minute": 4}
